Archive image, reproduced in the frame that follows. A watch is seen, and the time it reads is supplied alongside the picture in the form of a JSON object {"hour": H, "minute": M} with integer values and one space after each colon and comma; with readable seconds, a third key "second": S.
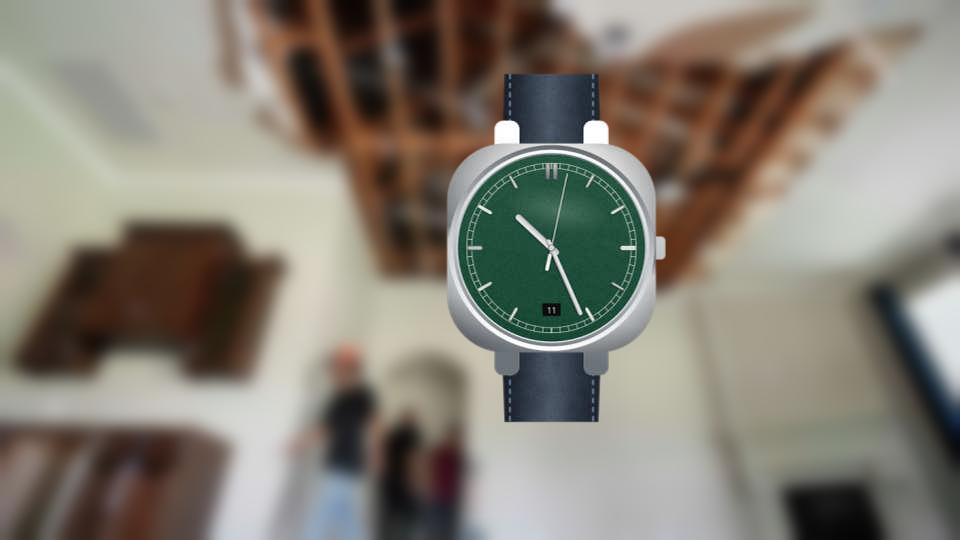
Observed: {"hour": 10, "minute": 26, "second": 2}
